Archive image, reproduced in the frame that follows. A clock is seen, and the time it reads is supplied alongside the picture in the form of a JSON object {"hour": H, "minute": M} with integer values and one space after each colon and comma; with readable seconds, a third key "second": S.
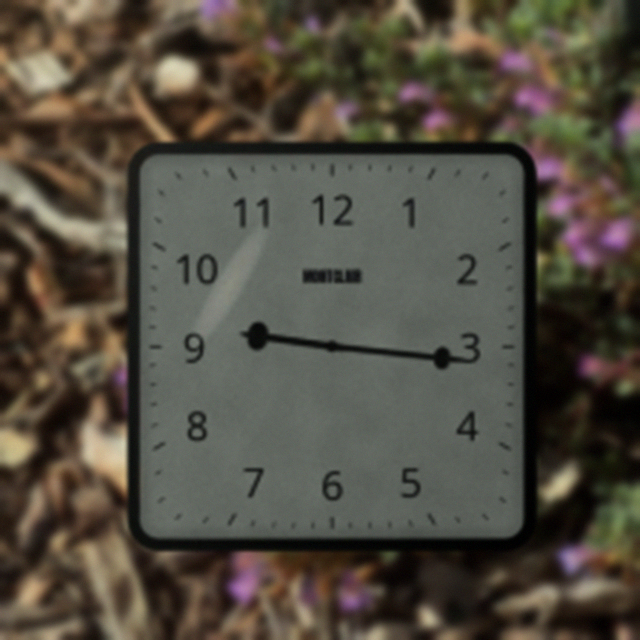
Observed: {"hour": 9, "minute": 16}
